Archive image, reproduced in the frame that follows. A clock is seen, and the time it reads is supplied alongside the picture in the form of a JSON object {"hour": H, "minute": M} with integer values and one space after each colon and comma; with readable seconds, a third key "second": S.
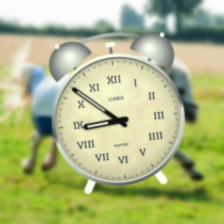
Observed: {"hour": 8, "minute": 52}
